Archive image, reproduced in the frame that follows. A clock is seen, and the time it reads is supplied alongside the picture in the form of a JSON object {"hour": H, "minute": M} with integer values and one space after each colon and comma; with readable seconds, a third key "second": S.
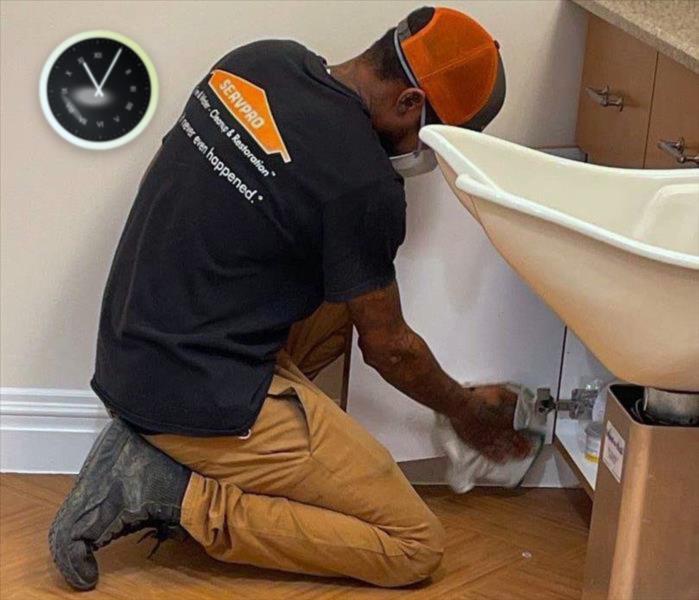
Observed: {"hour": 11, "minute": 5}
